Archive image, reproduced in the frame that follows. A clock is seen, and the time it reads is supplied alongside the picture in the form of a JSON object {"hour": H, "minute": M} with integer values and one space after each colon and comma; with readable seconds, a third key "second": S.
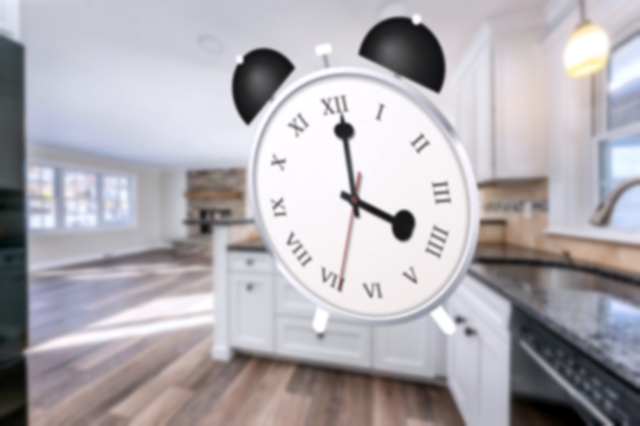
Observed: {"hour": 4, "minute": 0, "second": 34}
